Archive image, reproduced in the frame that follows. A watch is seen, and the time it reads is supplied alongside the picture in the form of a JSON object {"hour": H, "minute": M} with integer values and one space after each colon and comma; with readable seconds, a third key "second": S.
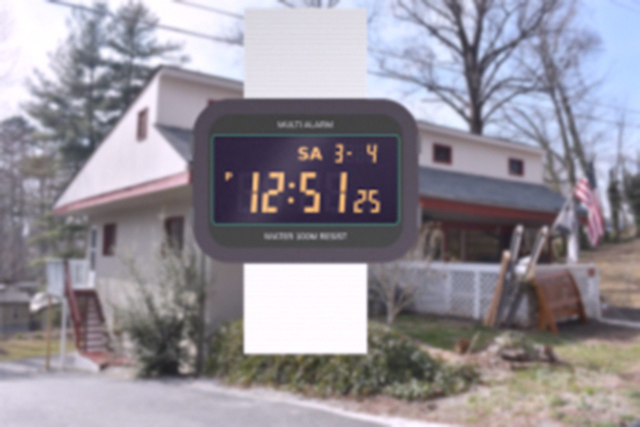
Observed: {"hour": 12, "minute": 51, "second": 25}
